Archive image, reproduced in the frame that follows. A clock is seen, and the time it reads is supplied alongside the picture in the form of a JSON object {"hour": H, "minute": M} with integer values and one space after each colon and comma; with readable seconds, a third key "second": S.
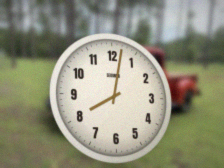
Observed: {"hour": 8, "minute": 2}
